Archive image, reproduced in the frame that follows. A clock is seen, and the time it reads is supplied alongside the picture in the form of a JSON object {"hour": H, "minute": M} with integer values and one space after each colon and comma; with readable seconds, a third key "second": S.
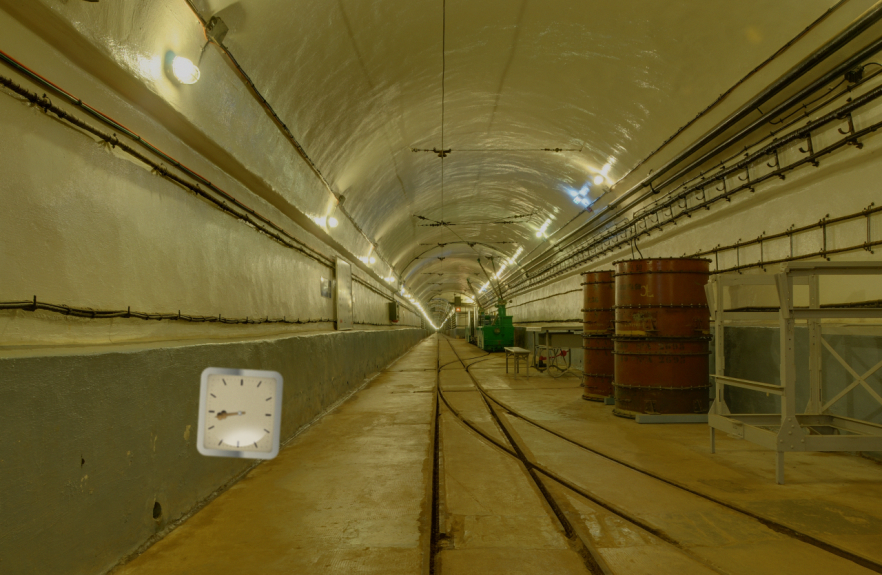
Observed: {"hour": 8, "minute": 43}
